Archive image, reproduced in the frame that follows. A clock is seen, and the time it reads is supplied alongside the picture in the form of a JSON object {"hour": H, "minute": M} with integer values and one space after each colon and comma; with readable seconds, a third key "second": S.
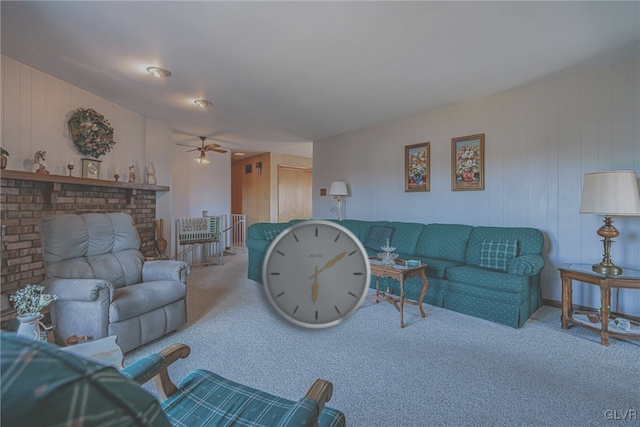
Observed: {"hour": 6, "minute": 9}
